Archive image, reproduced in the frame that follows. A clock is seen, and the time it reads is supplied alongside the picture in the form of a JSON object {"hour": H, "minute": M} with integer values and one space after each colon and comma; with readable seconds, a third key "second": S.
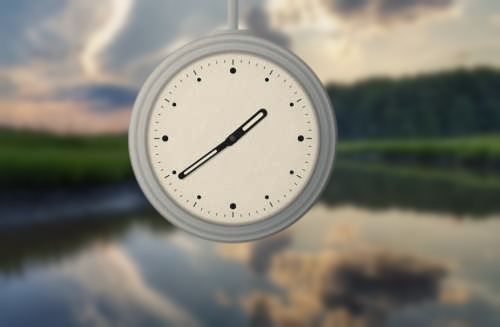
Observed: {"hour": 1, "minute": 39}
